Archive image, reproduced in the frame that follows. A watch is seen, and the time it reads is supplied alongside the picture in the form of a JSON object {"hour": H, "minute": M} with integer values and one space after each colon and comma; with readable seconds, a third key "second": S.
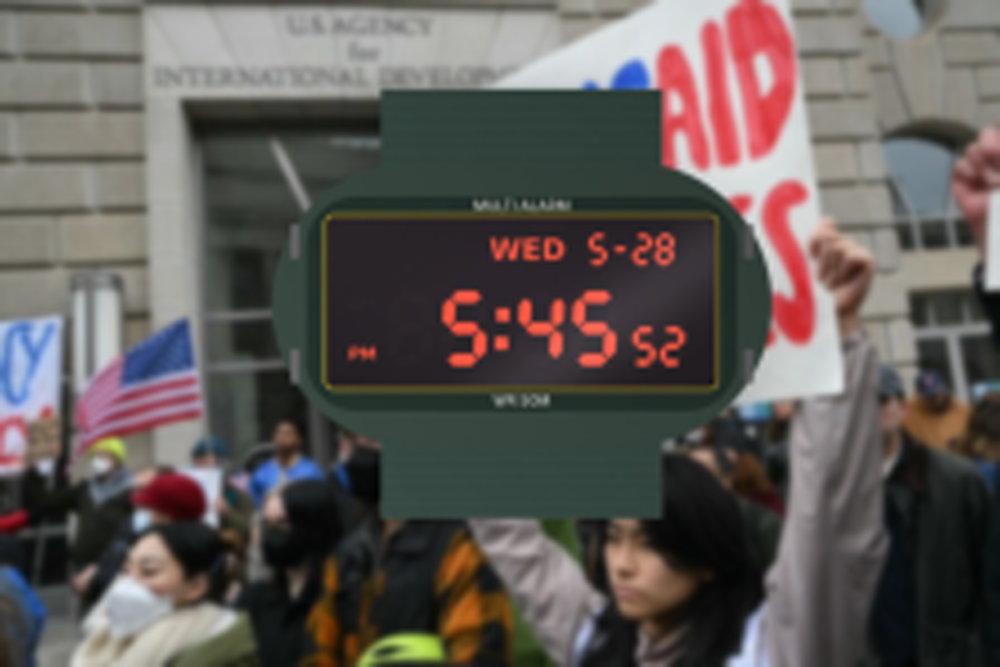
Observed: {"hour": 5, "minute": 45, "second": 52}
